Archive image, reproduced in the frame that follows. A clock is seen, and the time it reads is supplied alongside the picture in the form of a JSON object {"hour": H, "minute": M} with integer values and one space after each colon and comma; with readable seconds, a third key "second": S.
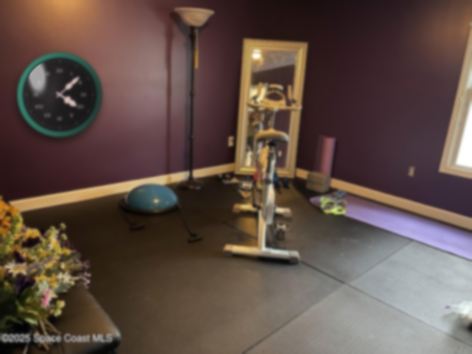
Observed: {"hour": 4, "minute": 8}
